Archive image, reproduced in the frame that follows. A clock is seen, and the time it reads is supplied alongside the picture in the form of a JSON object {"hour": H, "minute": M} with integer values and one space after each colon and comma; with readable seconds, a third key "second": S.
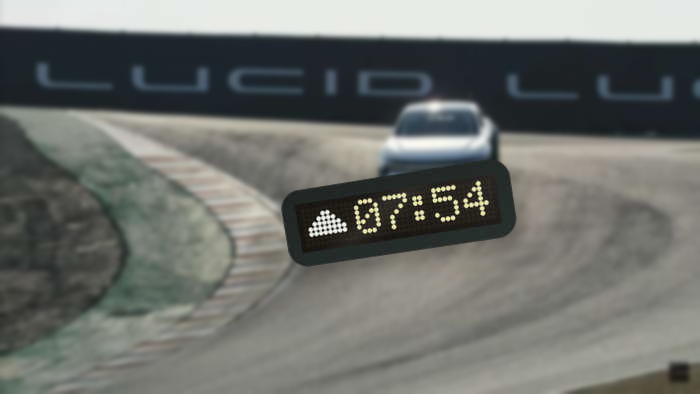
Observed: {"hour": 7, "minute": 54}
